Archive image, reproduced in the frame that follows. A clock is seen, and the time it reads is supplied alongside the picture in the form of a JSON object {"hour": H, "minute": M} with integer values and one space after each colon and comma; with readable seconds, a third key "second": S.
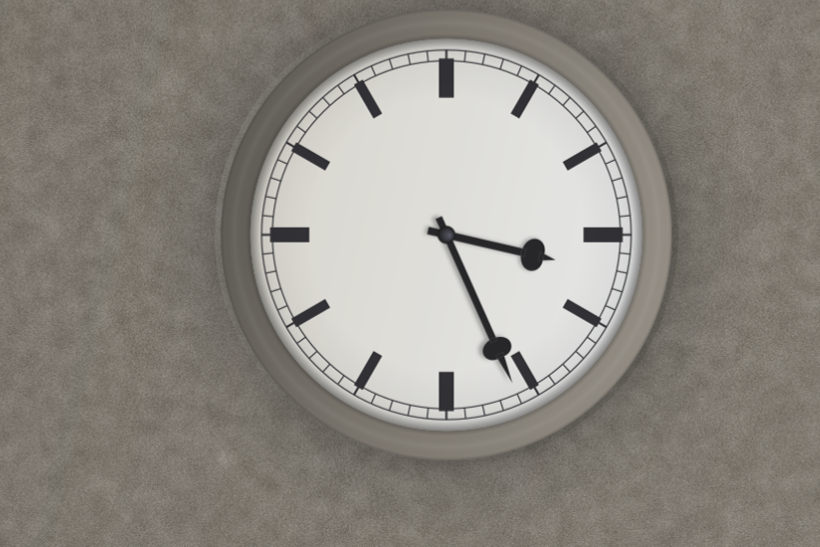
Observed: {"hour": 3, "minute": 26}
